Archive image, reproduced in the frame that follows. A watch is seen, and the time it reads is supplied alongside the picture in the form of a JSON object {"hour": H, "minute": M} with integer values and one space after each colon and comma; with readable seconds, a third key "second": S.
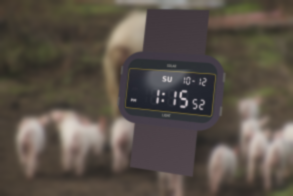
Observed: {"hour": 1, "minute": 15, "second": 52}
